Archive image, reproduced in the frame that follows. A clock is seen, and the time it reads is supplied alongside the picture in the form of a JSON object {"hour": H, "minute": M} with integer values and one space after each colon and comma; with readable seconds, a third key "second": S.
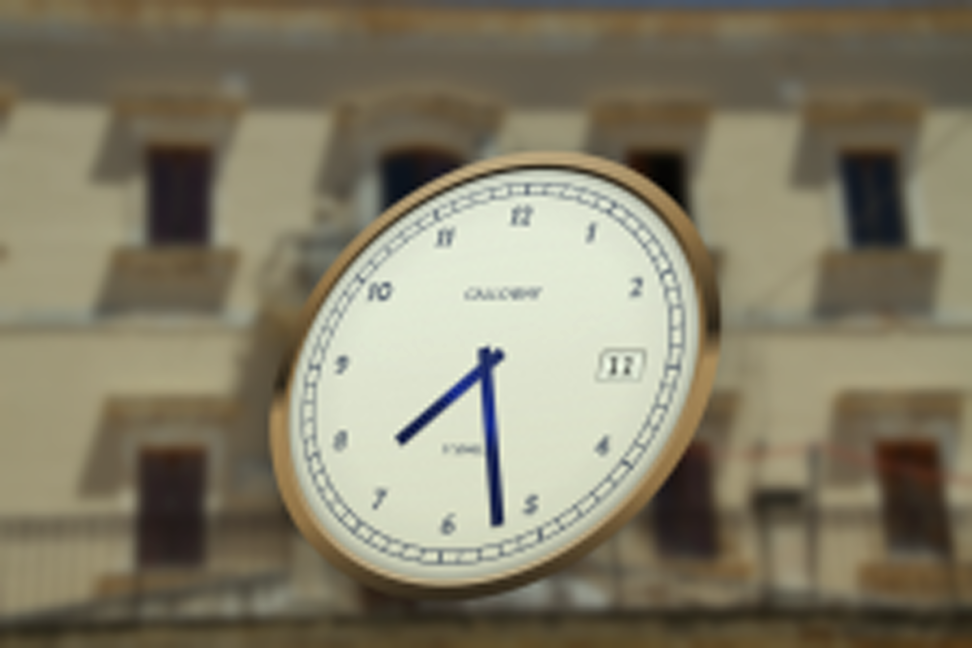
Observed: {"hour": 7, "minute": 27}
